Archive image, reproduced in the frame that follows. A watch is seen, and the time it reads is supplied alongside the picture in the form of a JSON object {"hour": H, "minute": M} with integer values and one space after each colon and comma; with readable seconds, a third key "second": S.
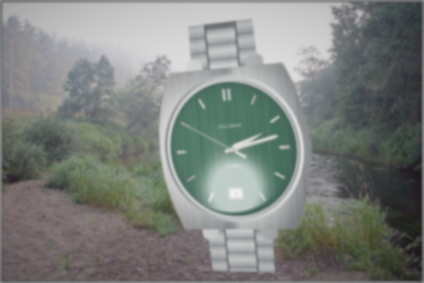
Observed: {"hour": 2, "minute": 12, "second": 50}
